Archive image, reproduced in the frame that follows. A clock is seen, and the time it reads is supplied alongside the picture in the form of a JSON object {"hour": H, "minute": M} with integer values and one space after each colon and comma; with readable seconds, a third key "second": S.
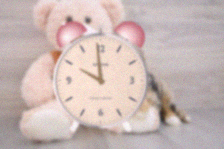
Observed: {"hour": 9, "minute": 59}
